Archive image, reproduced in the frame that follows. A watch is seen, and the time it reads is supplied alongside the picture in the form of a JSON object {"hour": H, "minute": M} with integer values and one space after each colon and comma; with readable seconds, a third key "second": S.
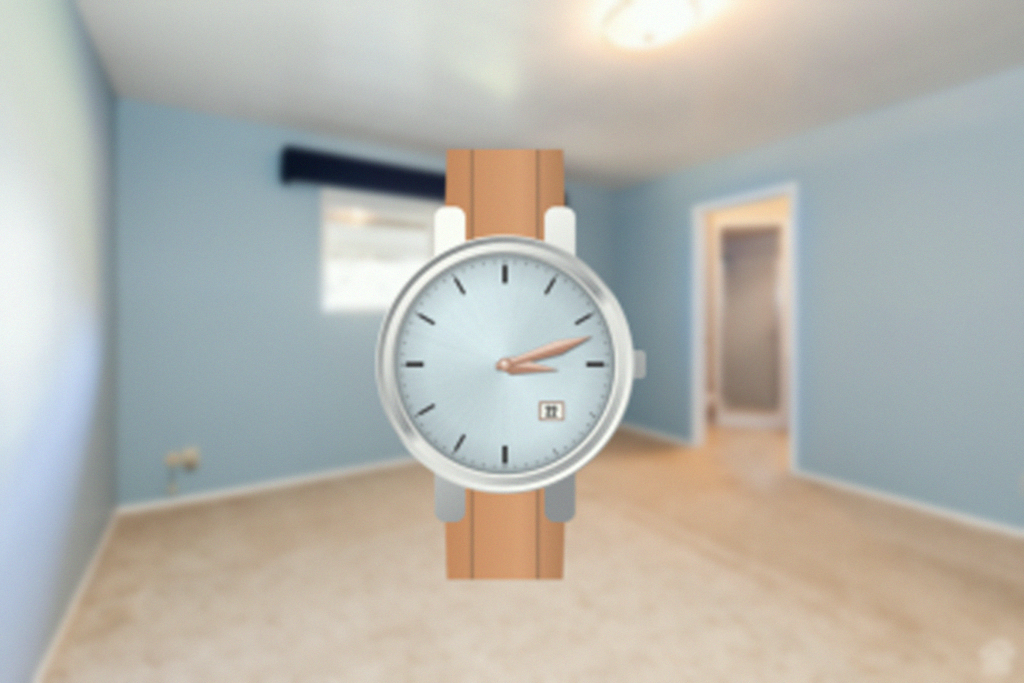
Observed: {"hour": 3, "minute": 12}
